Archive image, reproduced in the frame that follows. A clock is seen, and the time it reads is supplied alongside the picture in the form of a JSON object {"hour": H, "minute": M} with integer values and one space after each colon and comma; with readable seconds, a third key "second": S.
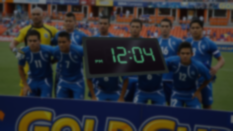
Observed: {"hour": 12, "minute": 4}
